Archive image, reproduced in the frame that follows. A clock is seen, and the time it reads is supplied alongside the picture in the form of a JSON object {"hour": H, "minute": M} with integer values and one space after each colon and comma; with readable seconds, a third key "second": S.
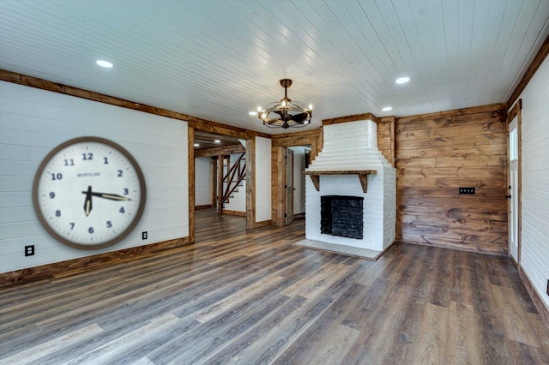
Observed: {"hour": 6, "minute": 17}
